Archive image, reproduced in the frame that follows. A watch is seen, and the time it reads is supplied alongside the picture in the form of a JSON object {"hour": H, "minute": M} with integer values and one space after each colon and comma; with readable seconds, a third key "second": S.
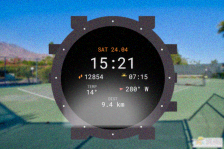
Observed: {"hour": 15, "minute": 21}
